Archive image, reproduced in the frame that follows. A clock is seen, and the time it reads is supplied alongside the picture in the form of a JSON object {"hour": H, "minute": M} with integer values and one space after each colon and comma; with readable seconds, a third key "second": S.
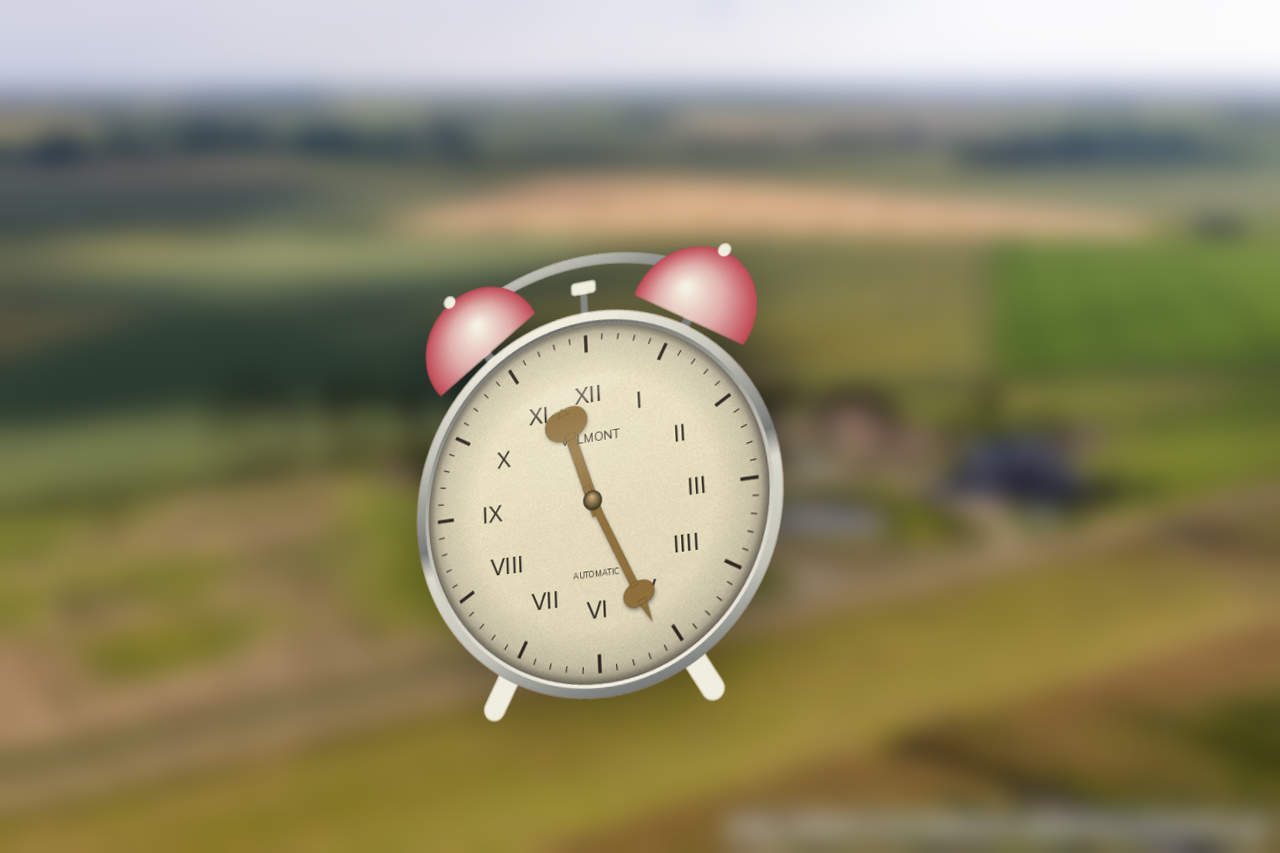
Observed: {"hour": 11, "minute": 26}
